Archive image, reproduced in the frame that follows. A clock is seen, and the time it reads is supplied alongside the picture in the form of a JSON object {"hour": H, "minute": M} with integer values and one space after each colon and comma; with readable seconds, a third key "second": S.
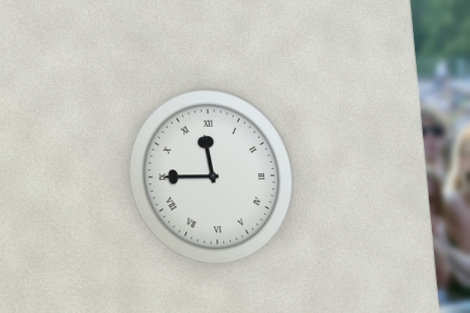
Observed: {"hour": 11, "minute": 45}
